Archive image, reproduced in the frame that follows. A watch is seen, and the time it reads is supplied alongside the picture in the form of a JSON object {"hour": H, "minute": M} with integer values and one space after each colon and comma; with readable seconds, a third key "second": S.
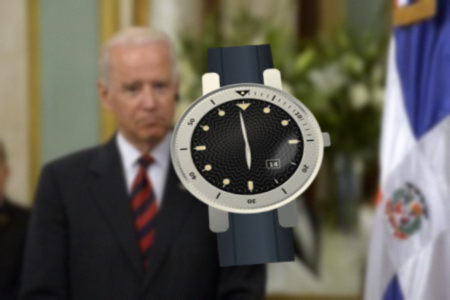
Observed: {"hour": 5, "minute": 59}
